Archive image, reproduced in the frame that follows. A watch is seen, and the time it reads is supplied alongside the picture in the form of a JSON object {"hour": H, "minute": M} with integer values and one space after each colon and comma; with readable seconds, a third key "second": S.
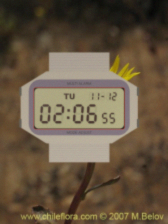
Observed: {"hour": 2, "minute": 6, "second": 55}
